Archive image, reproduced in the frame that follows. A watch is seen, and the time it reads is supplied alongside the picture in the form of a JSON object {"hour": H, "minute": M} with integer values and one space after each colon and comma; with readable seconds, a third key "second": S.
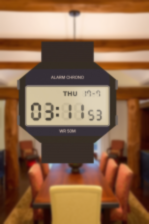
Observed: {"hour": 3, "minute": 11, "second": 53}
